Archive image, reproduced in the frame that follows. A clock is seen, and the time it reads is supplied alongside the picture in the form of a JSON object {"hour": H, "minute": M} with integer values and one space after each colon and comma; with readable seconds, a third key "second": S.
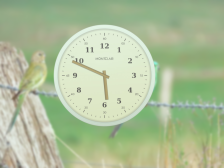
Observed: {"hour": 5, "minute": 49}
